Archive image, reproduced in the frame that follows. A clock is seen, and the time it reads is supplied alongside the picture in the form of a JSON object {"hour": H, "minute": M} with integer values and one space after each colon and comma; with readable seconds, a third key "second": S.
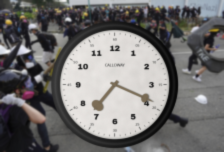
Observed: {"hour": 7, "minute": 19}
